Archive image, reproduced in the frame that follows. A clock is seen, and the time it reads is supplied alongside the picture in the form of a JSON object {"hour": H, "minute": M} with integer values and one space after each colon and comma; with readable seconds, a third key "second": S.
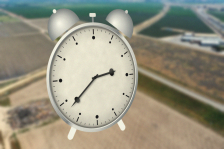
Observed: {"hour": 2, "minute": 38}
